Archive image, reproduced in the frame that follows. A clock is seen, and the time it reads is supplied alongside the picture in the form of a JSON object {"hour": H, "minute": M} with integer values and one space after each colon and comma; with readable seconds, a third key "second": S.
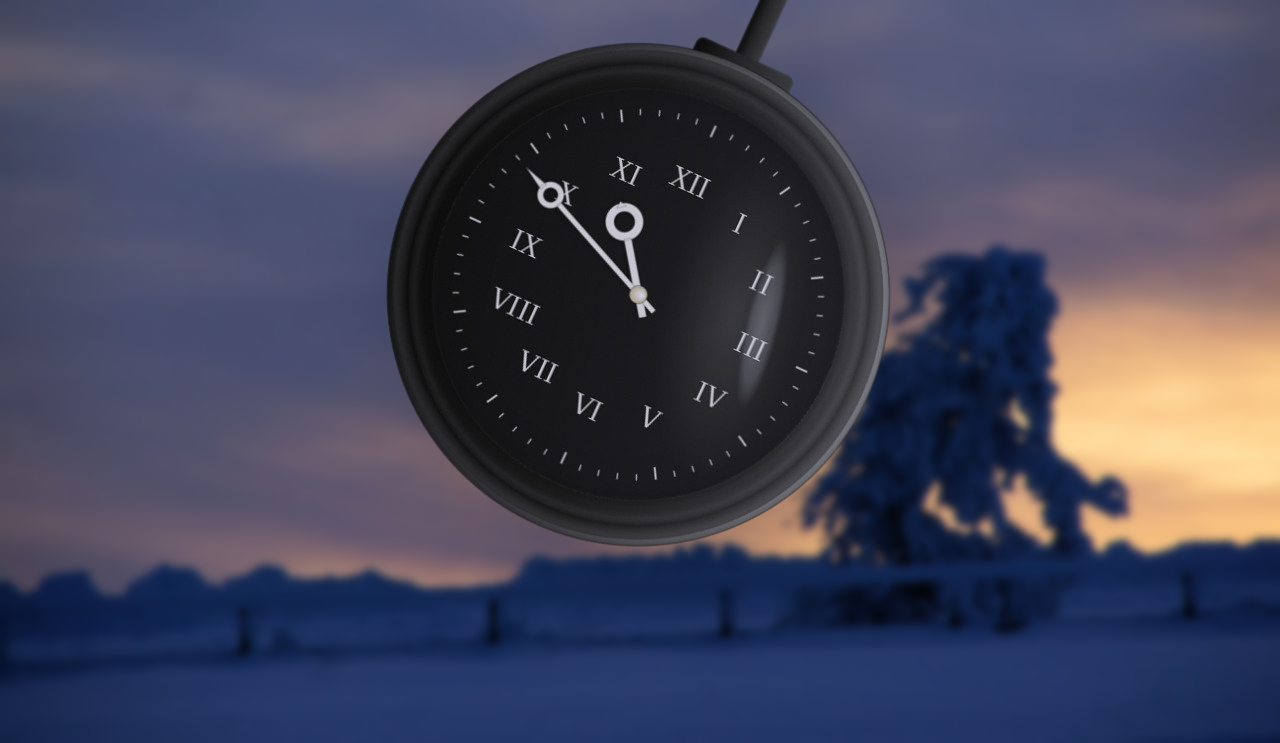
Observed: {"hour": 10, "minute": 49}
